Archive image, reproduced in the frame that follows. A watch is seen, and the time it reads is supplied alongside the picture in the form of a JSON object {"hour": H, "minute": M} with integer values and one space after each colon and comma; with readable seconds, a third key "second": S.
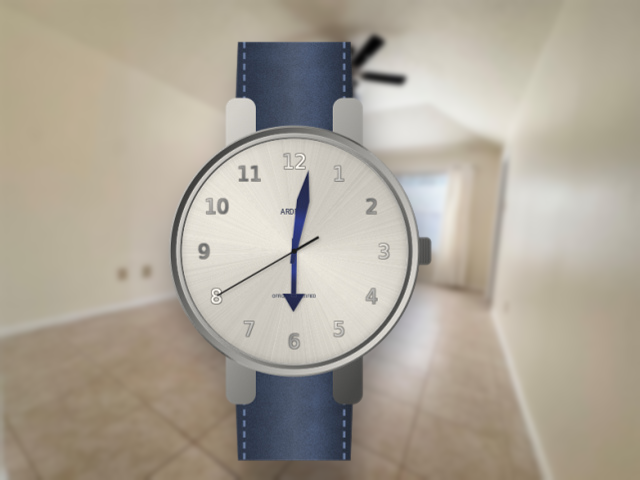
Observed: {"hour": 6, "minute": 1, "second": 40}
